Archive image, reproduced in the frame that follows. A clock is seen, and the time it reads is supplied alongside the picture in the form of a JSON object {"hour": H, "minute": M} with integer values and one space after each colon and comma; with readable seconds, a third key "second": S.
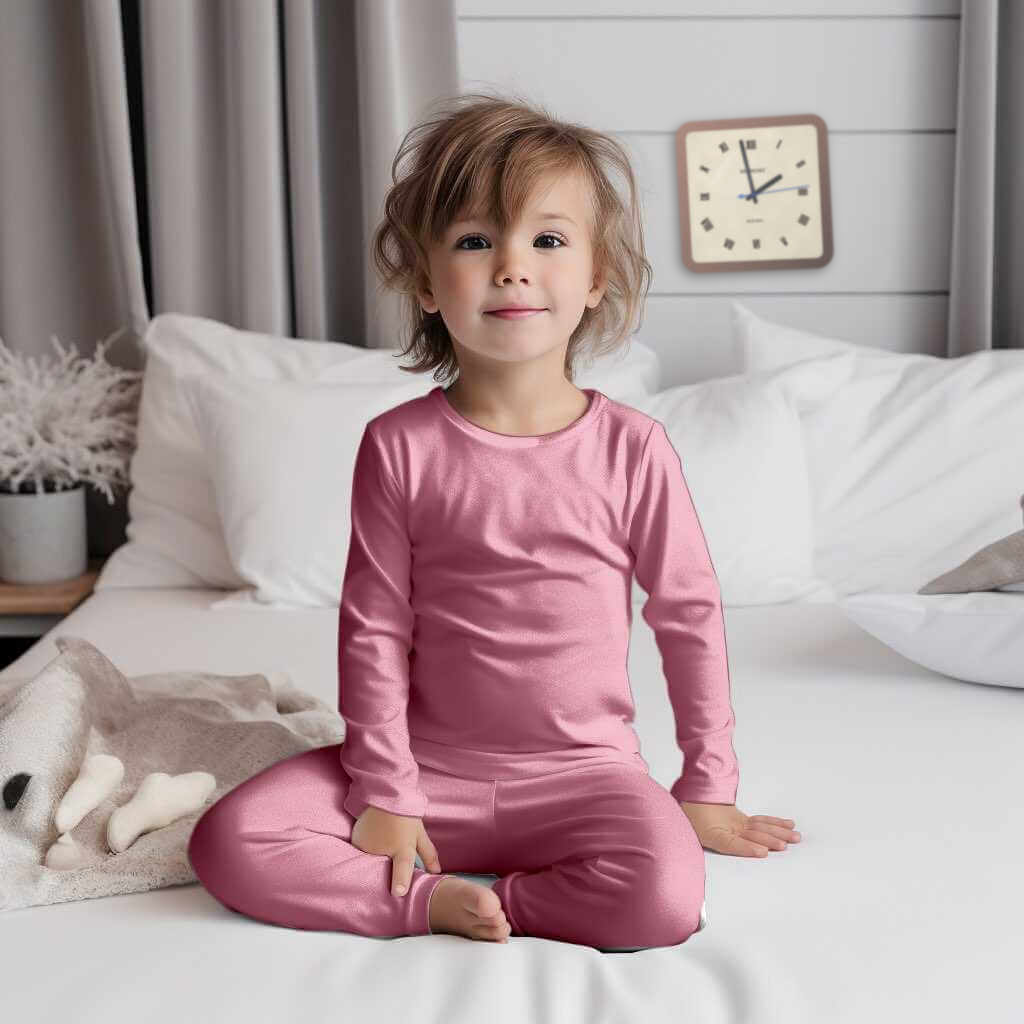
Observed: {"hour": 1, "minute": 58, "second": 14}
